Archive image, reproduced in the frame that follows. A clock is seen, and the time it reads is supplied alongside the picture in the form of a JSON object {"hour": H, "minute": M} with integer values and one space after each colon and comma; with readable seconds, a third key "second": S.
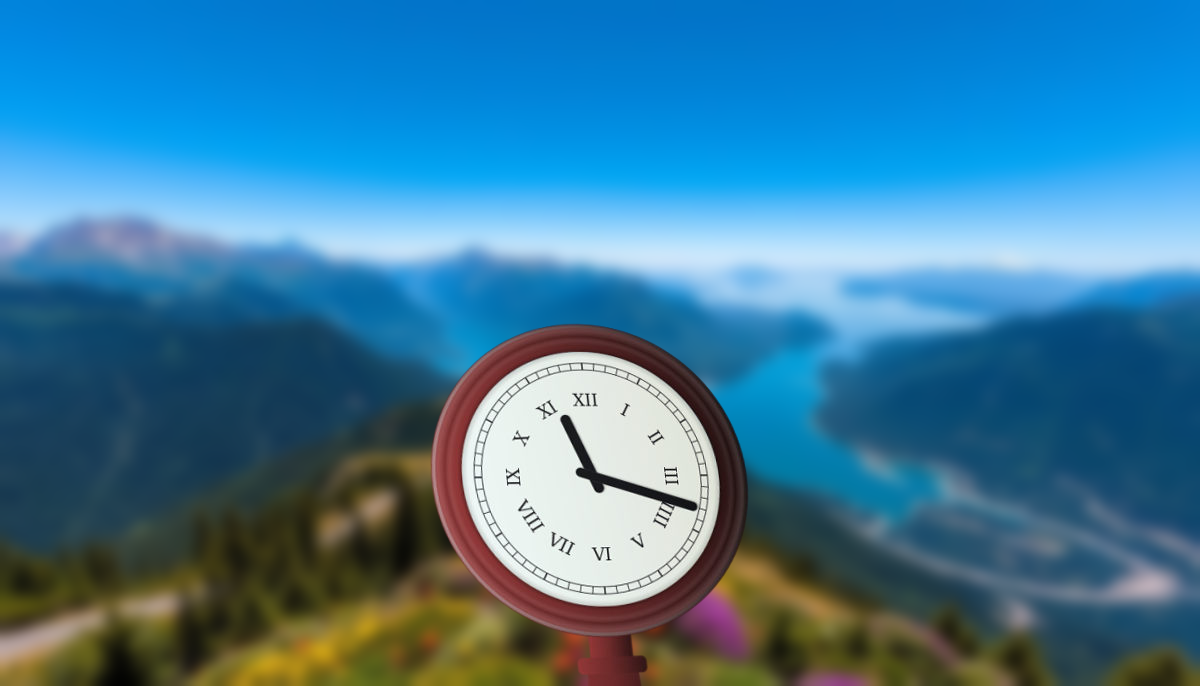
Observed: {"hour": 11, "minute": 18}
